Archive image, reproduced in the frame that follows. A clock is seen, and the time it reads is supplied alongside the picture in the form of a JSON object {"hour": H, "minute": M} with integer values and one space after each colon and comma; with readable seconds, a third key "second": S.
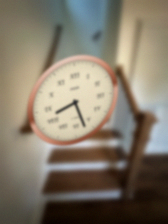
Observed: {"hour": 8, "minute": 27}
